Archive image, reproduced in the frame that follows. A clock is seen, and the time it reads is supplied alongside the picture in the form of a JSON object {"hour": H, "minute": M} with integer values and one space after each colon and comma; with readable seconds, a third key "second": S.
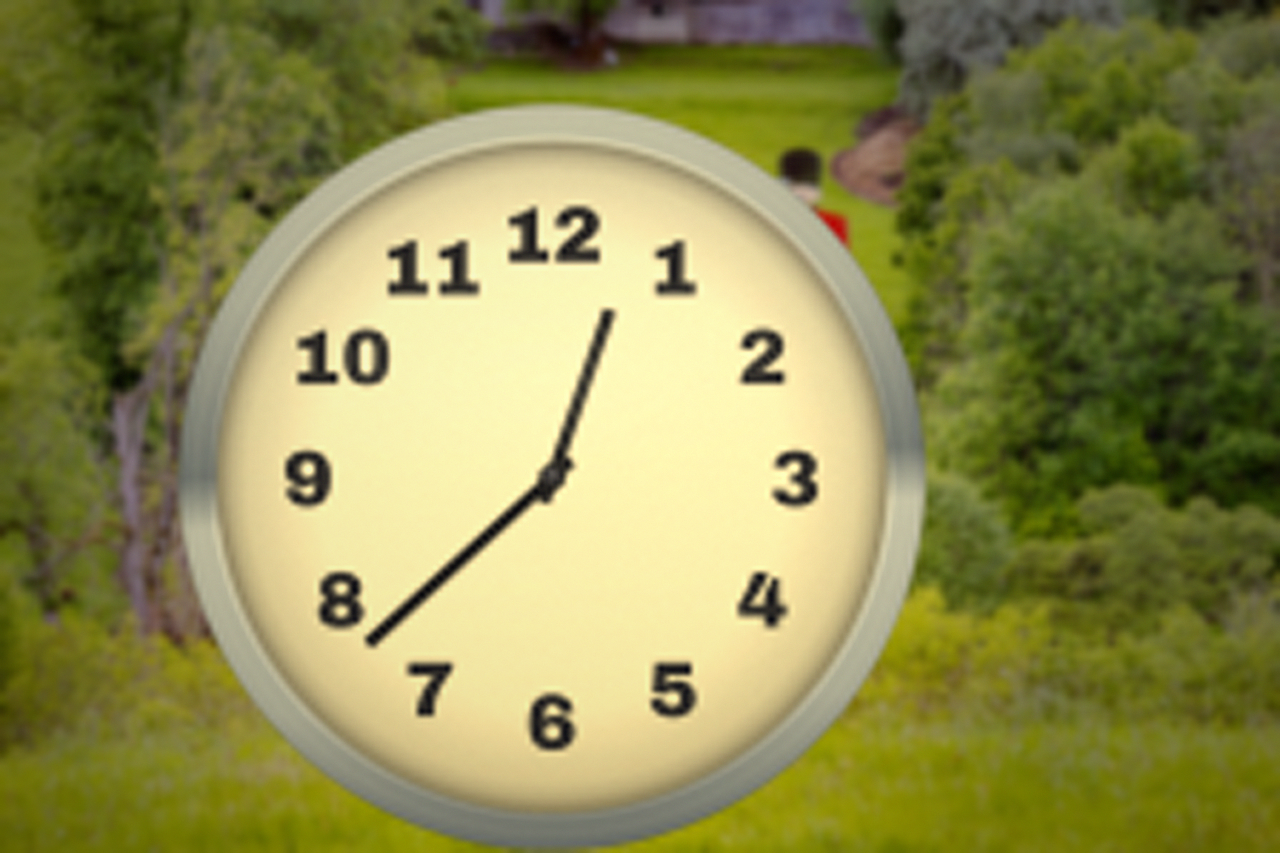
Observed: {"hour": 12, "minute": 38}
